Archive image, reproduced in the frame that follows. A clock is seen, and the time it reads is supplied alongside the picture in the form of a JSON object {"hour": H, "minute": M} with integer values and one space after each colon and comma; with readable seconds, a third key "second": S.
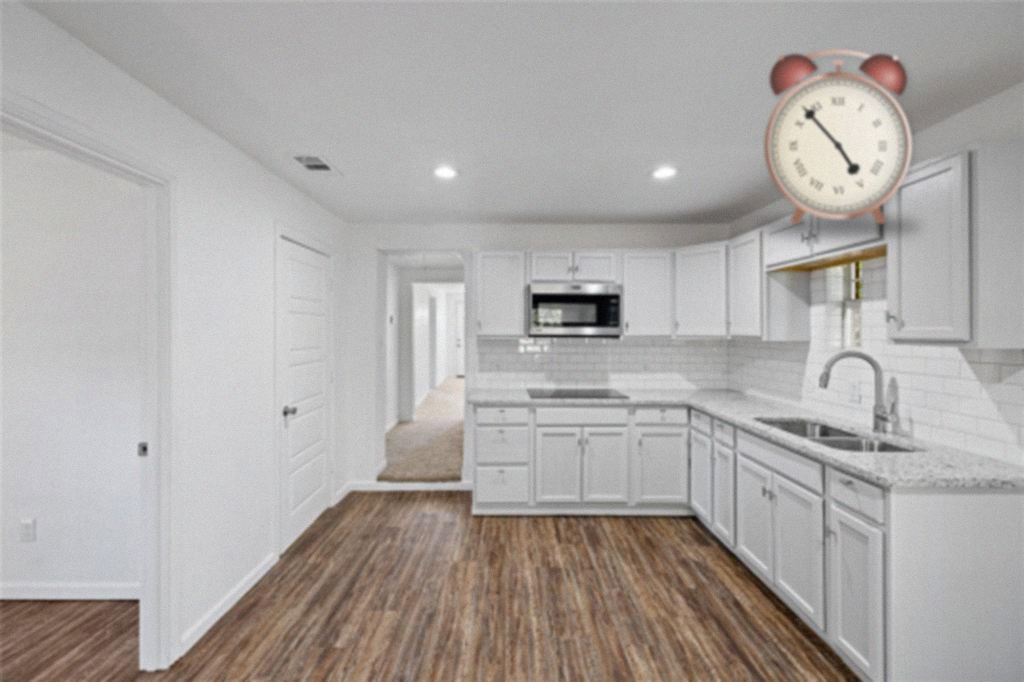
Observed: {"hour": 4, "minute": 53}
